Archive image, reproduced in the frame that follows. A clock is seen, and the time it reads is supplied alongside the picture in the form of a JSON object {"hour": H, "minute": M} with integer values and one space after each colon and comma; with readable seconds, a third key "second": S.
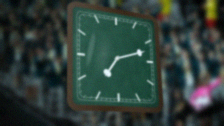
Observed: {"hour": 7, "minute": 12}
